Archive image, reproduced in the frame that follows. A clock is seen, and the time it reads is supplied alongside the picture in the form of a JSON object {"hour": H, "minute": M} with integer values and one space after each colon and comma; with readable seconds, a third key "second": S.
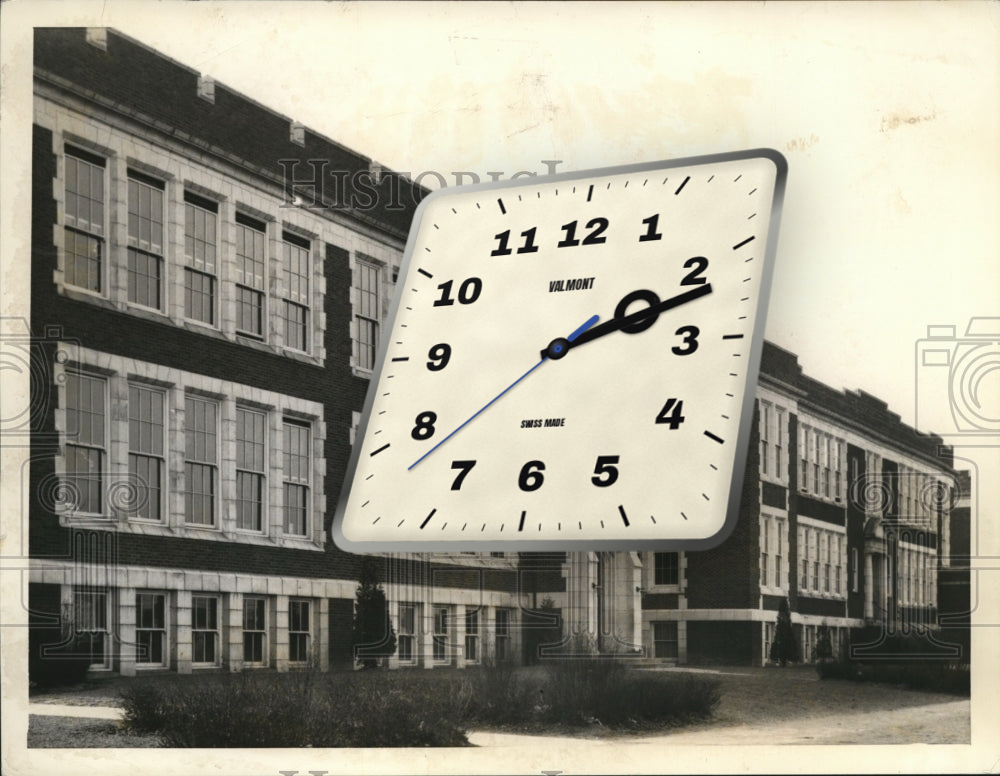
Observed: {"hour": 2, "minute": 11, "second": 38}
